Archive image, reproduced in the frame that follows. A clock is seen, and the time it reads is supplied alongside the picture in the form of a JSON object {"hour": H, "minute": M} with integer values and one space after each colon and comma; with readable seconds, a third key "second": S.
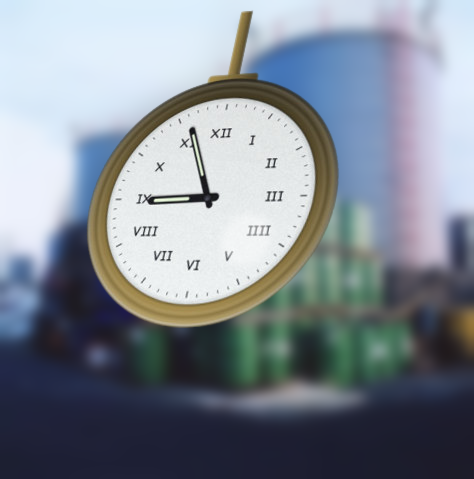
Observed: {"hour": 8, "minute": 56}
